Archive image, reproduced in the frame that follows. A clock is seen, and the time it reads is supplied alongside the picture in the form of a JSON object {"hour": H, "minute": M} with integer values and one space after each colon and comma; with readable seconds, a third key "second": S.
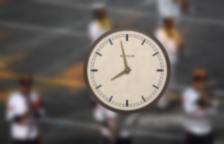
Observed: {"hour": 7, "minute": 58}
